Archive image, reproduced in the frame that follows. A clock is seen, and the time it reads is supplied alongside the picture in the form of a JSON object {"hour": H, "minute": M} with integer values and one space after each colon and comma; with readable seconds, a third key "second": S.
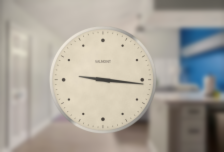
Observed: {"hour": 9, "minute": 16}
